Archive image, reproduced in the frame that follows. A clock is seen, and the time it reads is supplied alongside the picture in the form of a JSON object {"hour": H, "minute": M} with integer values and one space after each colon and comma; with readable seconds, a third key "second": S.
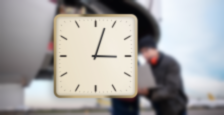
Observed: {"hour": 3, "minute": 3}
